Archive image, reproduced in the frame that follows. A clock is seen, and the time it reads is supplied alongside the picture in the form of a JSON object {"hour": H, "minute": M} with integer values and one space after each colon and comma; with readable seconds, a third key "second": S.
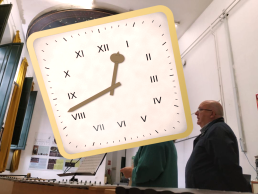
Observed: {"hour": 12, "minute": 42}
